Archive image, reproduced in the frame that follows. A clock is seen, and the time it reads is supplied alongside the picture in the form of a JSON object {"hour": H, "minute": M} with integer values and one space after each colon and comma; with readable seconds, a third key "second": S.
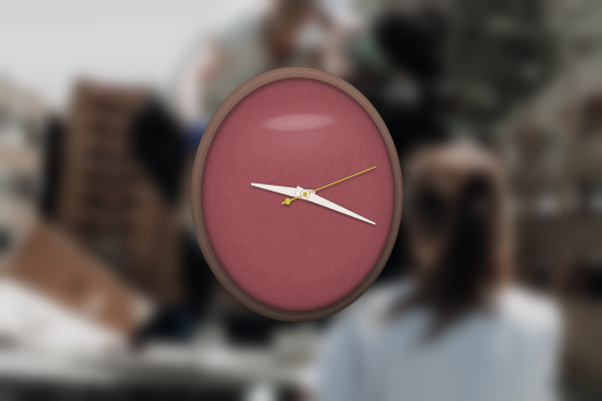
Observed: {"hour": 9, "minute": 18, "second": 12}
